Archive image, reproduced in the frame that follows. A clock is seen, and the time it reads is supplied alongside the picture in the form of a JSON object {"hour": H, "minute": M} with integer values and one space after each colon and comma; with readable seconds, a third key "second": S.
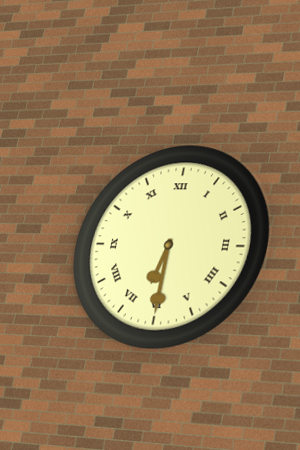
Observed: {"hour": 6, "minute": 30}
